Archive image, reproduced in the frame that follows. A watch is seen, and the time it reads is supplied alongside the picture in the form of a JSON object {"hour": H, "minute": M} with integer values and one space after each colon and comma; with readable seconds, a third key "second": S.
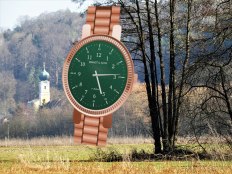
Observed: {"hour": 5, "minute": 14}
